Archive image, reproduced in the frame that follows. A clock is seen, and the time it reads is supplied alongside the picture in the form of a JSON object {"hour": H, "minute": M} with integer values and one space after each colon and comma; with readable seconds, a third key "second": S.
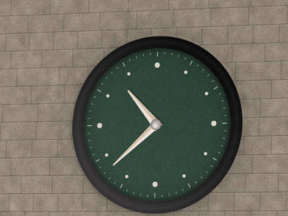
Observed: {"hour": 10, "minute": 38}
